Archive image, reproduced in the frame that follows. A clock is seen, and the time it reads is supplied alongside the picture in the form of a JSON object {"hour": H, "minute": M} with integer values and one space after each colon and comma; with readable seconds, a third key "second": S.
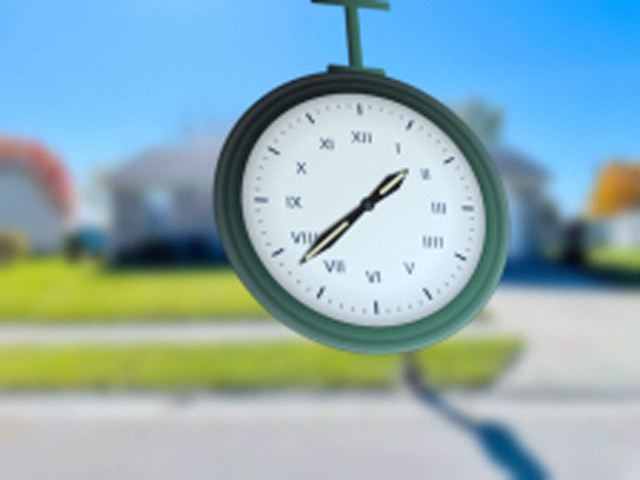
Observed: {"hour": 1, "minute": 38}
